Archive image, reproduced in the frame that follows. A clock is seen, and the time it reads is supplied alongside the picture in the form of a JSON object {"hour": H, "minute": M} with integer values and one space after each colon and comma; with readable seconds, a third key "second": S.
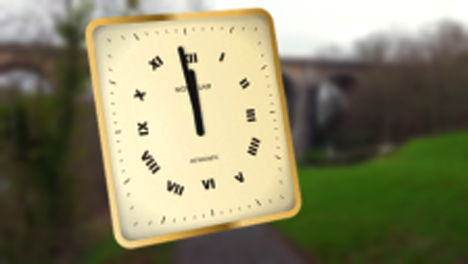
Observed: {"hour": 11, "minute": 59}
